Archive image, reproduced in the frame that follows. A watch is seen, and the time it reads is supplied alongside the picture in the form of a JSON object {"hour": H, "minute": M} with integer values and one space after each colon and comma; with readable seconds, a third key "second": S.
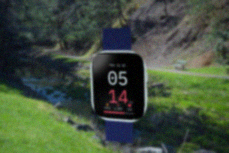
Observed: {"hour": 5, "minute": 14}
